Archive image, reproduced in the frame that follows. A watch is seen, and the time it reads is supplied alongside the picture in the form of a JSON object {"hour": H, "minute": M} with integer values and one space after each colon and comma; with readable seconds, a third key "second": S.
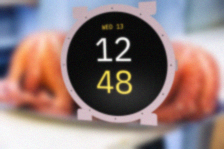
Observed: {"hour": 12, "minute": 48}
